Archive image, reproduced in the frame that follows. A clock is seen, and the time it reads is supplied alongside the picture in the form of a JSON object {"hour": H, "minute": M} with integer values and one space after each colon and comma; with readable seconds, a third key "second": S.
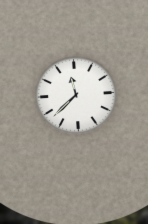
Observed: {"hour": 11, "minute": 38}
